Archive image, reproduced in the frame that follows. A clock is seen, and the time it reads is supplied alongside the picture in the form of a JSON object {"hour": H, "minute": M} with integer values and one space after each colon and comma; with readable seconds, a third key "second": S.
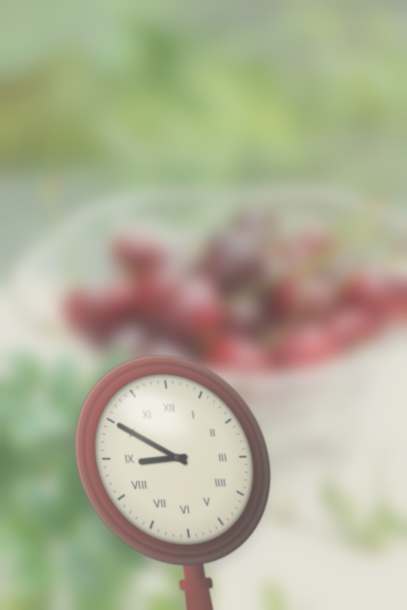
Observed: {"hour": 8, "minute": 50}
